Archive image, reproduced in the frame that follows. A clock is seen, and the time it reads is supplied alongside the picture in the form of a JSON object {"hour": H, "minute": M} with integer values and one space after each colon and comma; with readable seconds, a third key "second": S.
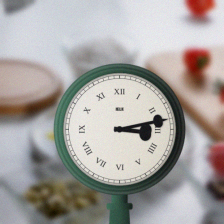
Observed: {"hour": 3, "minute": 13}
